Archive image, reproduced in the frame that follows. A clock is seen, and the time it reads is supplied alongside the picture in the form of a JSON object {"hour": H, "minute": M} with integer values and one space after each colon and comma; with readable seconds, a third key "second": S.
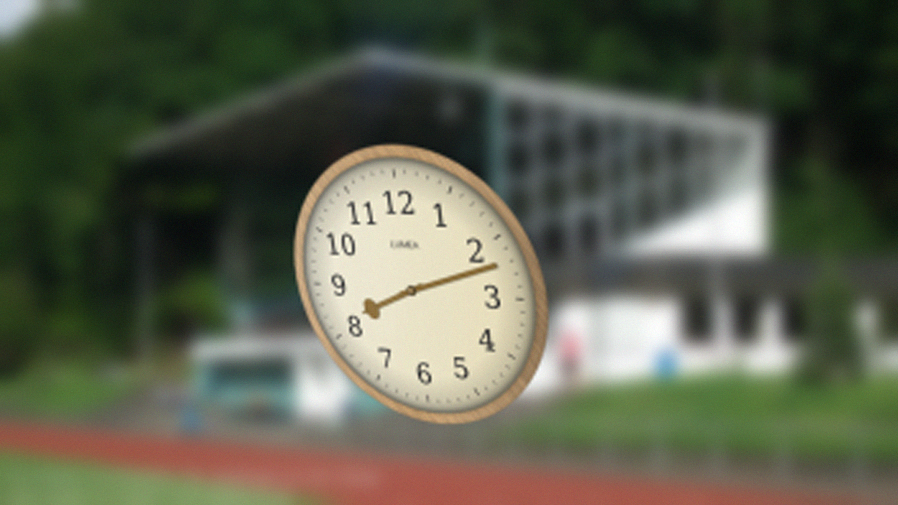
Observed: {"hour": 8, "minute": 12}
